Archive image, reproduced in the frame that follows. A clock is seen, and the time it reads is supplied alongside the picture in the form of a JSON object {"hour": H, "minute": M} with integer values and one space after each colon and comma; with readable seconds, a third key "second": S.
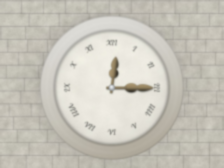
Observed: {"hour": 12, "minute": 15}
